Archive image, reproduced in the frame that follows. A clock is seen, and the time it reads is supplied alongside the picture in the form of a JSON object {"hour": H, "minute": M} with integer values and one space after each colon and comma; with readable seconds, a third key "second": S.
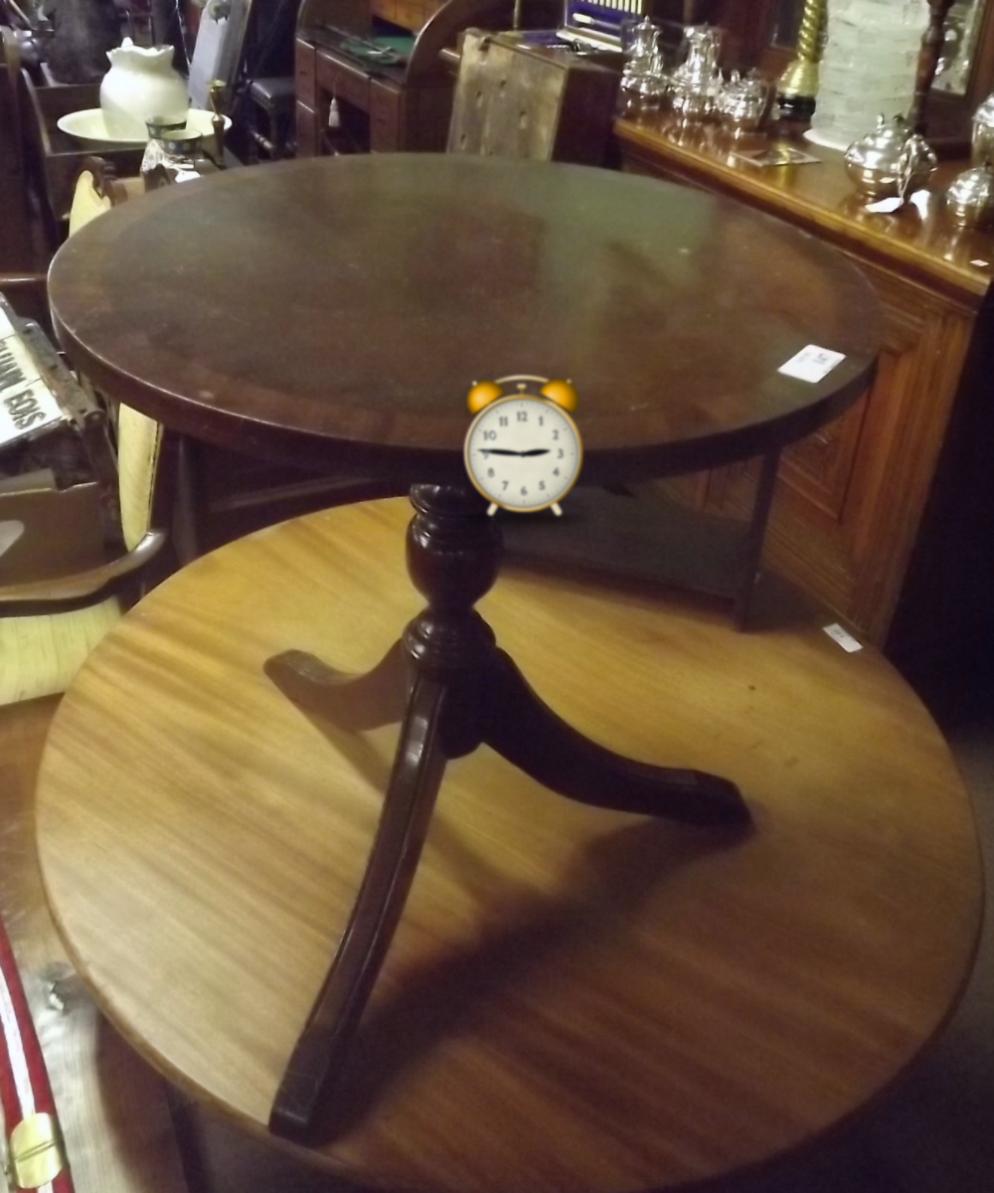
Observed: {"hour": 2, "minute": 46}
